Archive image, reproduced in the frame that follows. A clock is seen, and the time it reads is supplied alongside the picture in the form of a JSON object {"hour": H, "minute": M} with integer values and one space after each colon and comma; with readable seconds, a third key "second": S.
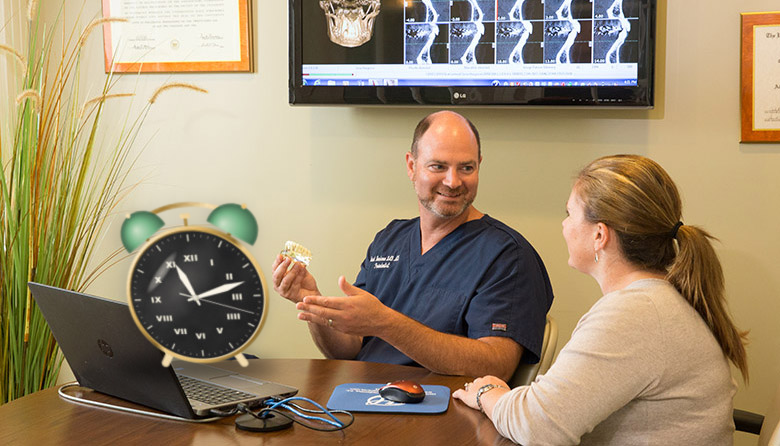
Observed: {"hour": 11, "minute": 12, "second": 18}
